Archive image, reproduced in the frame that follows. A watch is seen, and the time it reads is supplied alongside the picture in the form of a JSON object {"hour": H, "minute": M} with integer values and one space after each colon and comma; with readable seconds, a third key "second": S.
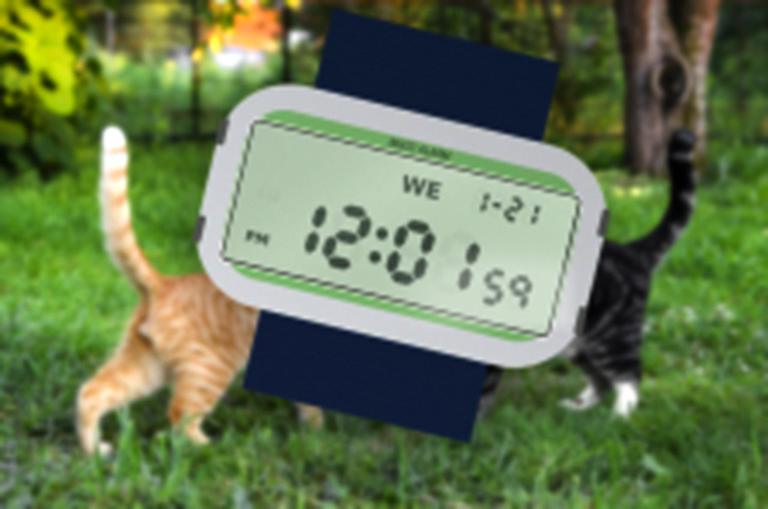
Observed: {"hour": 12, "minute": 1, "second": 59}
